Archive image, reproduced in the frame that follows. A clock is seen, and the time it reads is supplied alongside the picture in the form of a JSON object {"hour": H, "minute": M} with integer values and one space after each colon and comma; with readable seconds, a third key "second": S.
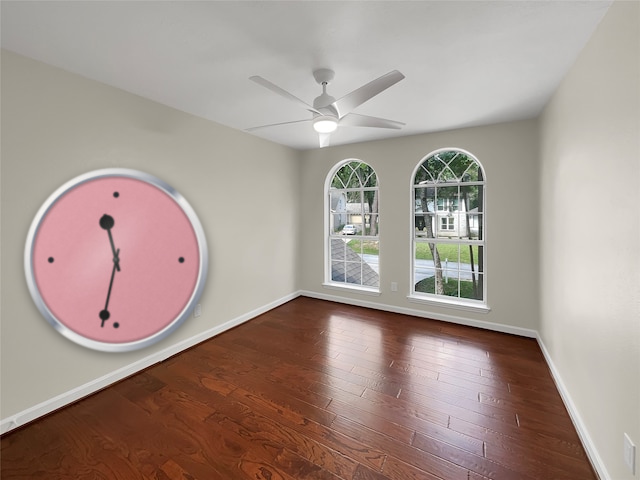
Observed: {"hour": 11, "minute": 32}
